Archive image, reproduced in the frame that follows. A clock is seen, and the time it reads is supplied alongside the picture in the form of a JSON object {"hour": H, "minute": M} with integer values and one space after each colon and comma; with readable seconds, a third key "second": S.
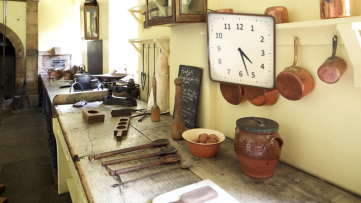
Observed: {"hour": 4, "minute": 27}
